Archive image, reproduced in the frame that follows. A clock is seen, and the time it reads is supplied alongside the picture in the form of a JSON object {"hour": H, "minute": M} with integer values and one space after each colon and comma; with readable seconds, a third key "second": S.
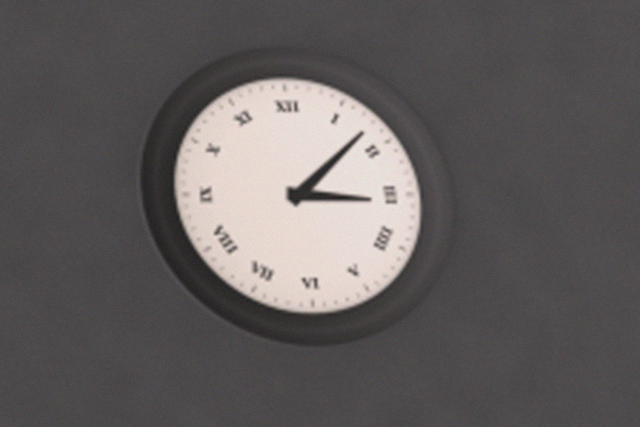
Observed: {"hour": 3, "minute": 8}
